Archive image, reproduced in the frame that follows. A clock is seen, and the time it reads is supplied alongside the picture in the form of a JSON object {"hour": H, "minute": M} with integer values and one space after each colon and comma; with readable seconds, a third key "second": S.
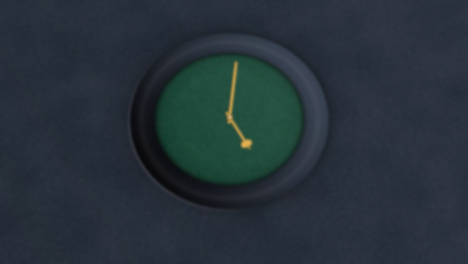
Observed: {"hour": 5, "minute": 1}
